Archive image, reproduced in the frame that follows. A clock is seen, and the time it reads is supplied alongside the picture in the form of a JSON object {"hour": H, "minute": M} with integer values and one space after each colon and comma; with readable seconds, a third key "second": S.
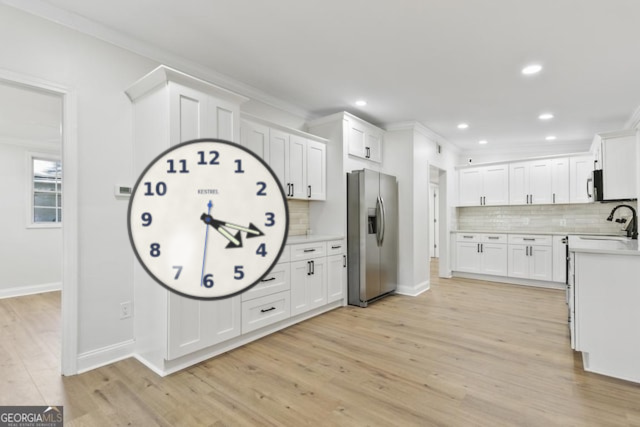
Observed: {"hour": 4, "minute": 17, "second": 31}
